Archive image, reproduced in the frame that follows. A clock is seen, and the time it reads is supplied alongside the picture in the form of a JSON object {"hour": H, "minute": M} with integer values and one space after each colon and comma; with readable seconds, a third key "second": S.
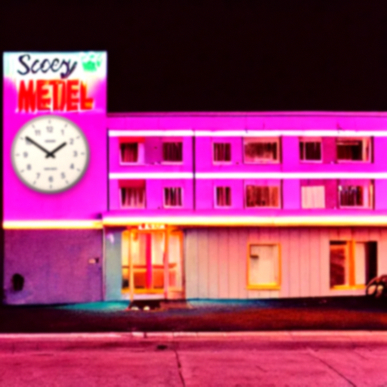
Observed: {"hour": 1, "minute": 51}
